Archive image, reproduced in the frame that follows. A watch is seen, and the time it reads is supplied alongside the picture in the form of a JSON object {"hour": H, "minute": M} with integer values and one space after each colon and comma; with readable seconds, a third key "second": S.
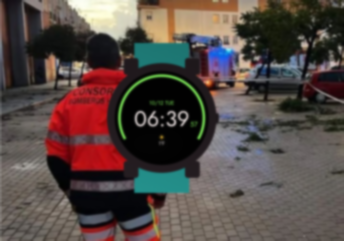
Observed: {"hour": 6, "minute": 39}
